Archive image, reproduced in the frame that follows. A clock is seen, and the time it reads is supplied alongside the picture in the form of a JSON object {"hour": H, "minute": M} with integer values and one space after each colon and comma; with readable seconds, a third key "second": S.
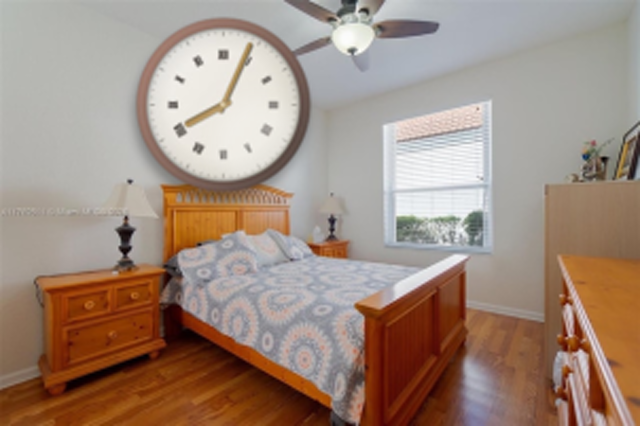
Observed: {"hour": 8, "minute": 4}
